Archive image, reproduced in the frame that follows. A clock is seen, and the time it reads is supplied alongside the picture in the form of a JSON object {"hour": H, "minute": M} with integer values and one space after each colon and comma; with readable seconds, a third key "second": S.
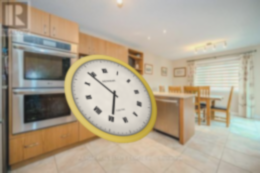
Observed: {"hour": 6, "minute": 54}
